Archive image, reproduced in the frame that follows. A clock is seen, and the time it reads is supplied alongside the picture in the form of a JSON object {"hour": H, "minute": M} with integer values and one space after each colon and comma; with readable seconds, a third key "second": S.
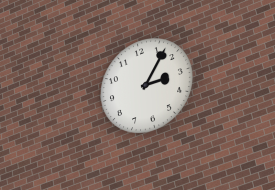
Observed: {"hour": 3, "minute": 7}
